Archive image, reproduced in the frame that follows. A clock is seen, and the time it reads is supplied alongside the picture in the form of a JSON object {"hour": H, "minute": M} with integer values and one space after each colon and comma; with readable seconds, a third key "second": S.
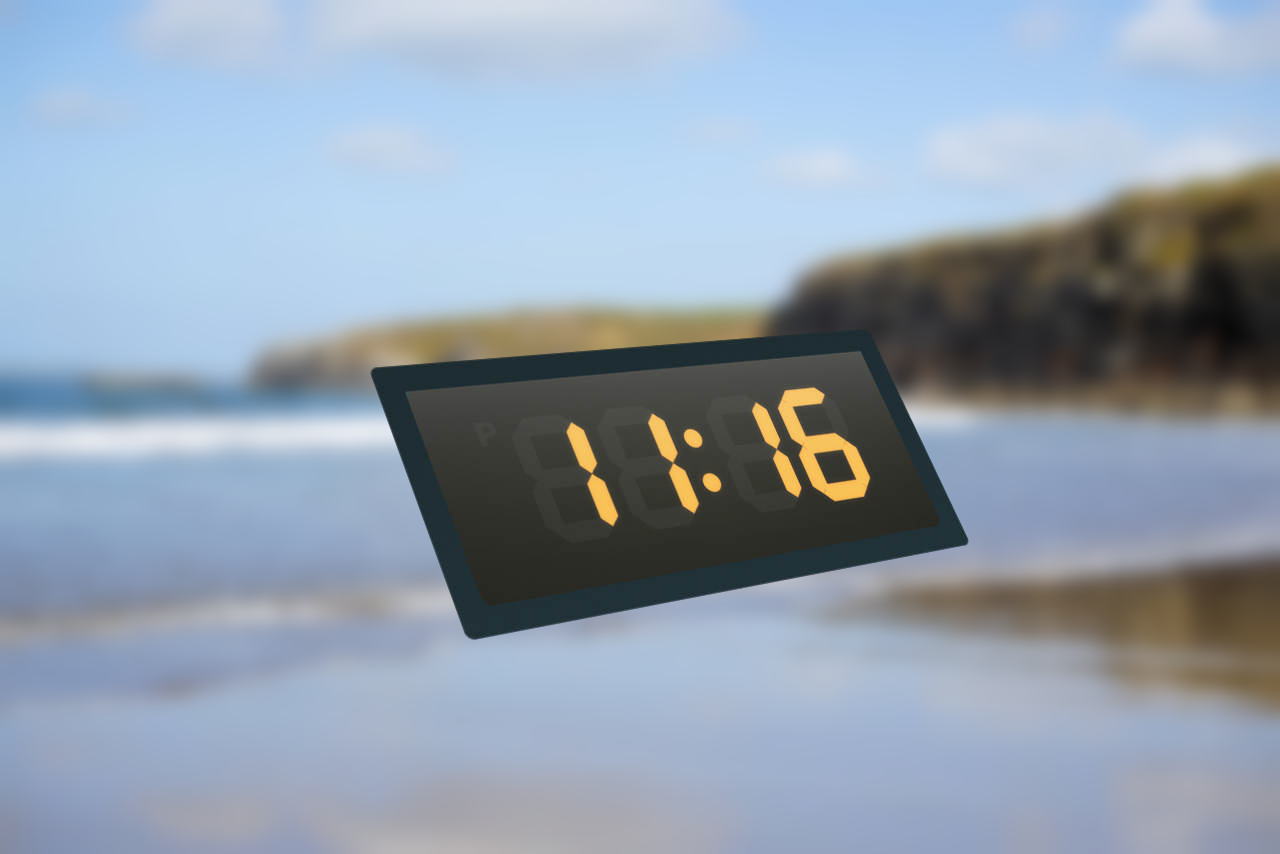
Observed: {"hour": 11, "minute": 16}
